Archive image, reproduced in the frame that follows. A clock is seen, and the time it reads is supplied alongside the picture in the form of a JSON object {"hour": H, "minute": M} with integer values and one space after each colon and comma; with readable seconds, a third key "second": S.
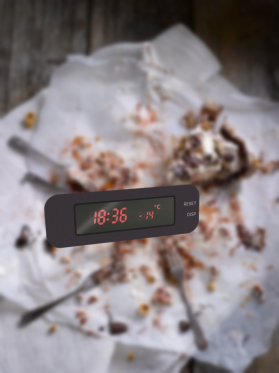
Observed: {"hour": 18, "minute": 36}
